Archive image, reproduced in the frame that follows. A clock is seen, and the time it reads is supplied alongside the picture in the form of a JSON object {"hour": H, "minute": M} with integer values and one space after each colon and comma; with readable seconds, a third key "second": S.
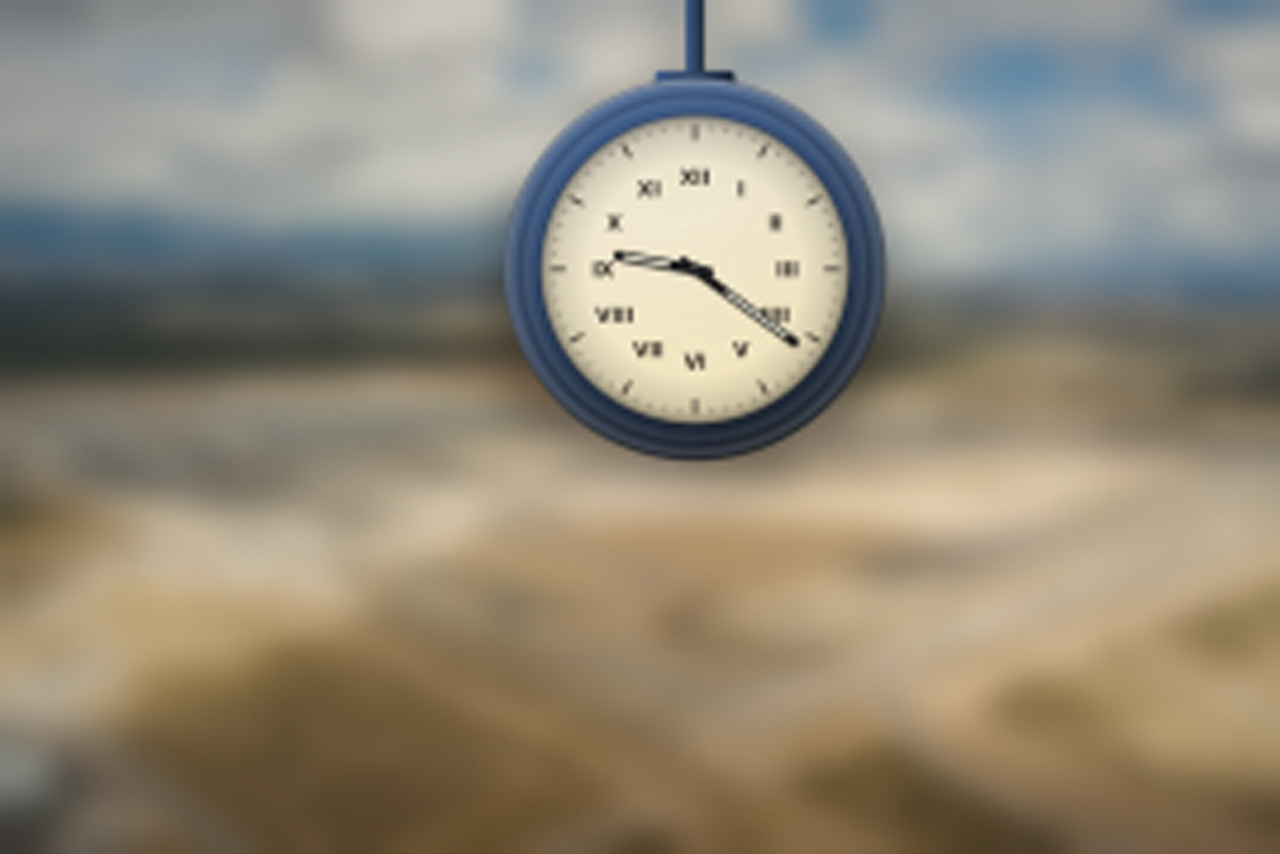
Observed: {"hour": 9, "minute": 21}
